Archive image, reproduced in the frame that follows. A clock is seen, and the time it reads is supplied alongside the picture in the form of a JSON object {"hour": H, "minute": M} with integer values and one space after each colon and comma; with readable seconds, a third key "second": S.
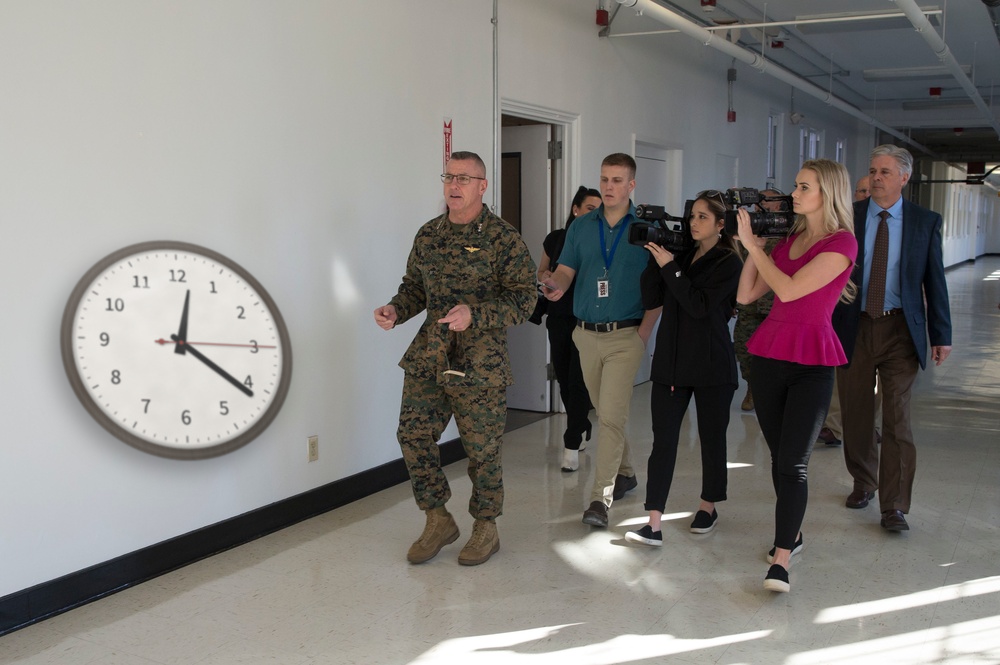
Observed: {"hour": 12, "minute": 21, "second": 15}
